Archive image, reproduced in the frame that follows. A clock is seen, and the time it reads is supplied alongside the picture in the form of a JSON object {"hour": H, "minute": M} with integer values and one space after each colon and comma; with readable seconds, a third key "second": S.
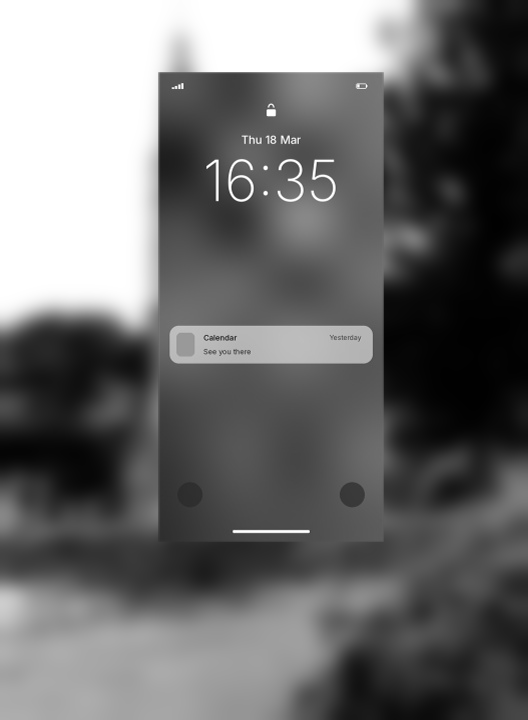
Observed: {"hour": 16, "minute": 35}
